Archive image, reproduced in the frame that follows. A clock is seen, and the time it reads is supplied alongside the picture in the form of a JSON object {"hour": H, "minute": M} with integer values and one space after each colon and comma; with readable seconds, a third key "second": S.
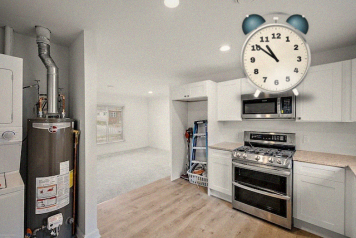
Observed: {"hour": 10, "minute": 51}
